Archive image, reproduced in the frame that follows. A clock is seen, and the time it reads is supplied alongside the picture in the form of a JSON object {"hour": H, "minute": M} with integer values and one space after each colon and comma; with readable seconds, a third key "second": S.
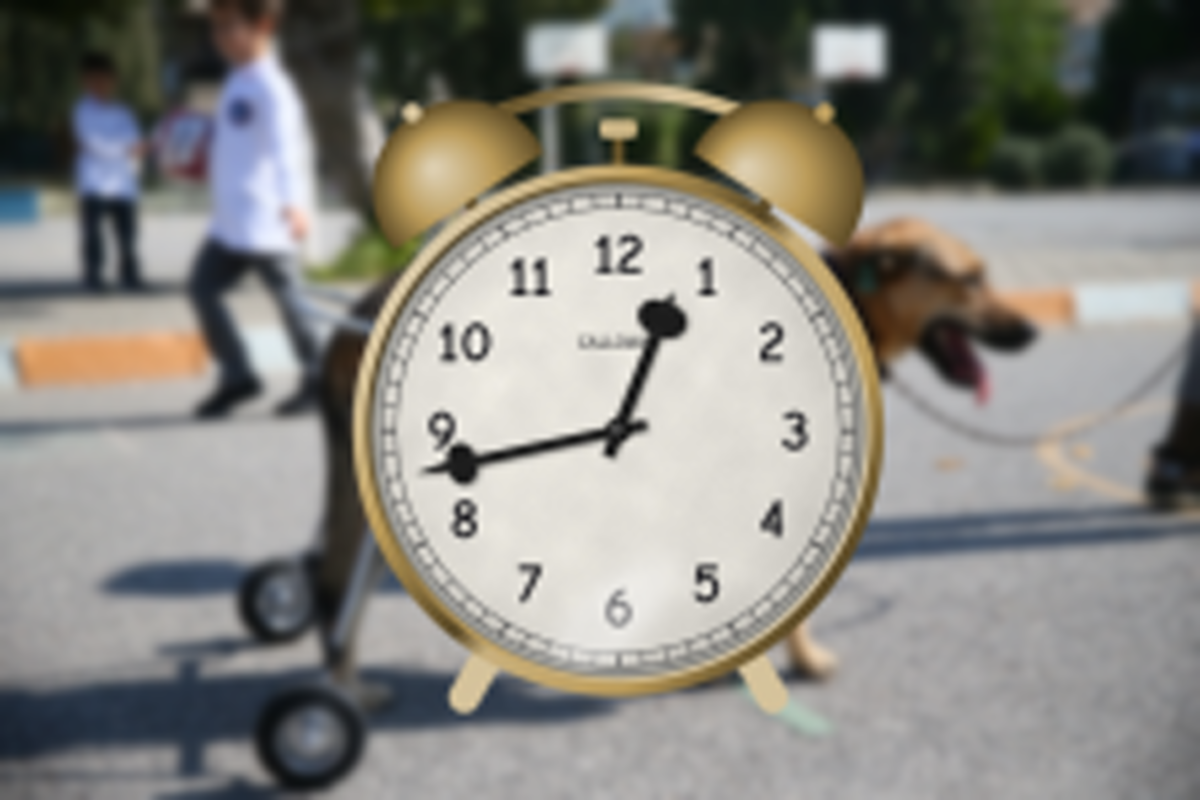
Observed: {"hour": 12, "minute": 43}
